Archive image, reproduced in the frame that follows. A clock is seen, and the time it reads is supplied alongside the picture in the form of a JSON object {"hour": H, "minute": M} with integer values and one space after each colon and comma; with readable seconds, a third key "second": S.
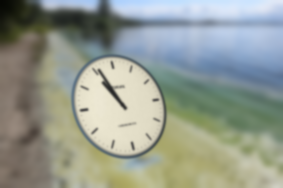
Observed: {"hour": 10, "minute": 56}
